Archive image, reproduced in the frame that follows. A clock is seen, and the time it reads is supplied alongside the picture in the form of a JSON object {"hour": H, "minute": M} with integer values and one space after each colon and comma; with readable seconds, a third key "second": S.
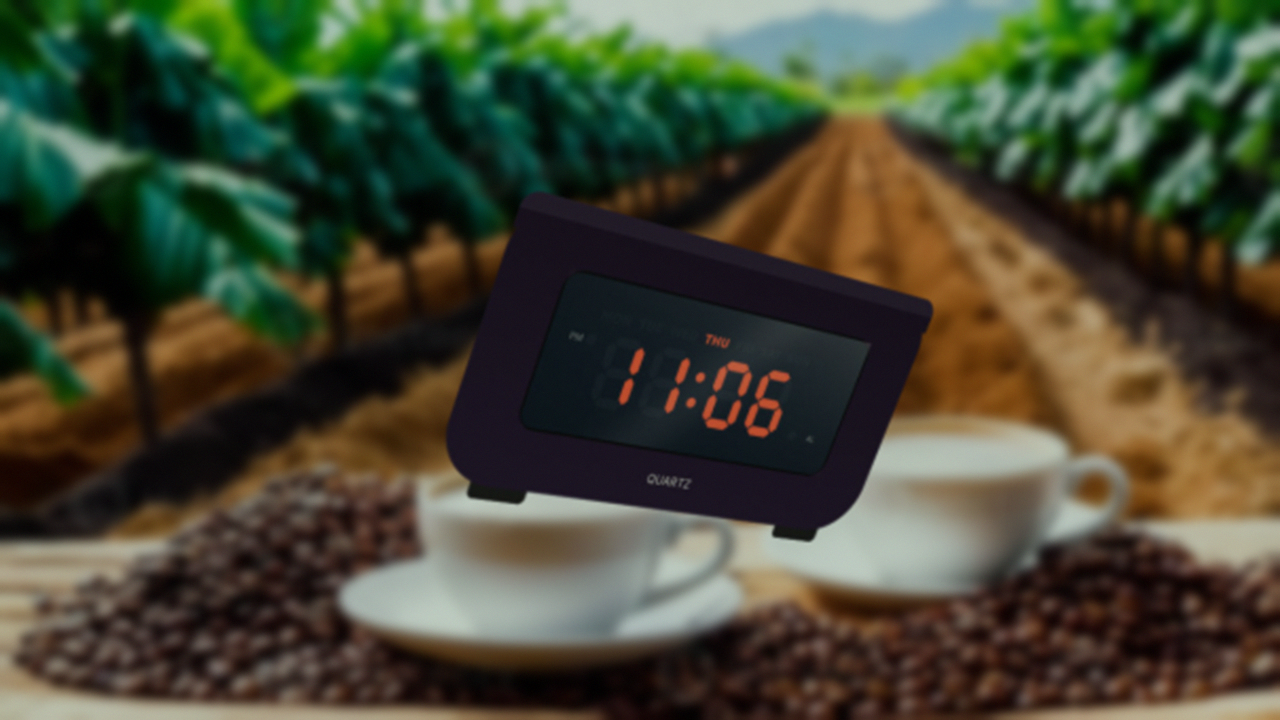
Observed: {"hour": 11, "minute": 6}
